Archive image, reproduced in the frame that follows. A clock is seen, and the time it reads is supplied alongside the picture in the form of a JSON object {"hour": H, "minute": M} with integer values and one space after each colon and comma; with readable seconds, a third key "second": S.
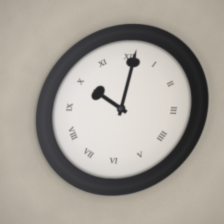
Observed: {"hour": 10, "minute": 1}
